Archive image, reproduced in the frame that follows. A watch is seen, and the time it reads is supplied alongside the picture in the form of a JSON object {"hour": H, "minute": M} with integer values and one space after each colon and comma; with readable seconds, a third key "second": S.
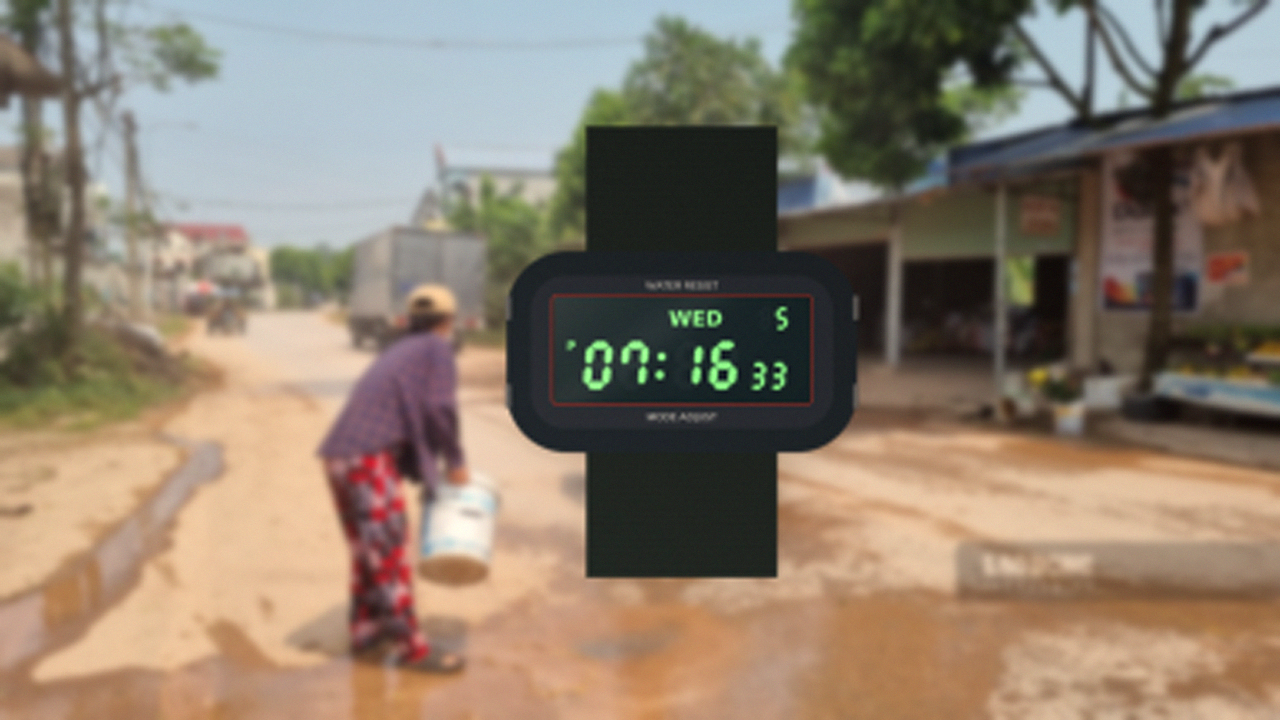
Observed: {"hour": 7, "minute": 16, "second": 33}
